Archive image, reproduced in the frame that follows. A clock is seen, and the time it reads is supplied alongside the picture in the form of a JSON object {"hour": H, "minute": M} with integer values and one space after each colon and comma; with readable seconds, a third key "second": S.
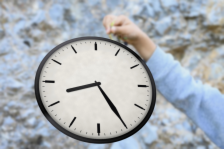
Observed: {"hour": 8, "minute": 25}
